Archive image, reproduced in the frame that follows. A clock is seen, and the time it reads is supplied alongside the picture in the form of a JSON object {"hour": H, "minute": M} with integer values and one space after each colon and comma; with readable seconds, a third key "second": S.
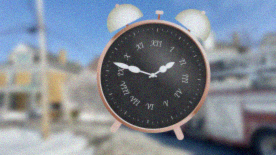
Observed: {"hour": 1, "minute": 47}
